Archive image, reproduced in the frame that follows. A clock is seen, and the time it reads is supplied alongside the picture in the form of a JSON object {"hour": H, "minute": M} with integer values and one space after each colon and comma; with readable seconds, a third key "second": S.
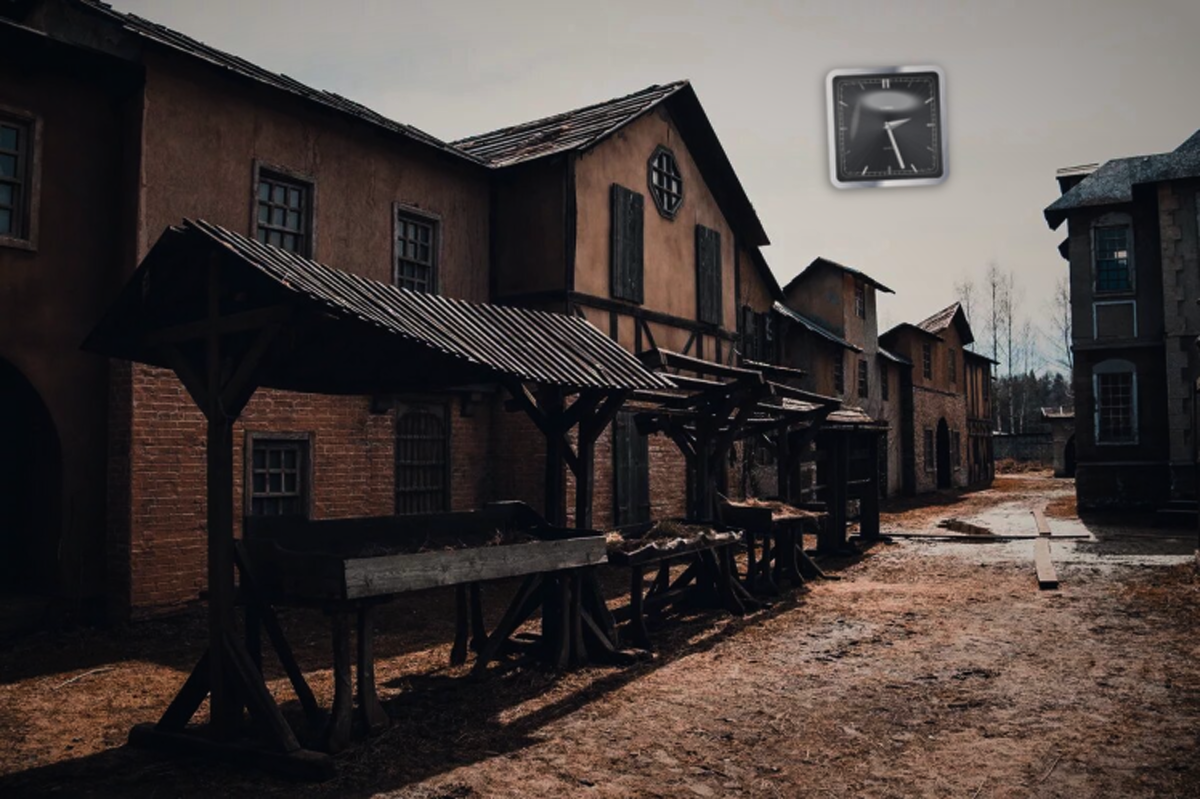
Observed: {"hour": 2, "minute": 27}
